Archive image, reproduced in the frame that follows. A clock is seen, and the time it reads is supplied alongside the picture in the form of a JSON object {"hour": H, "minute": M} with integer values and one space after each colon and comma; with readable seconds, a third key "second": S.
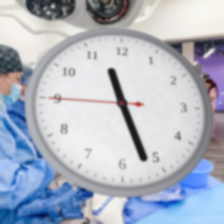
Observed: {"hour": 11, "minute": 26, "second": 45}
